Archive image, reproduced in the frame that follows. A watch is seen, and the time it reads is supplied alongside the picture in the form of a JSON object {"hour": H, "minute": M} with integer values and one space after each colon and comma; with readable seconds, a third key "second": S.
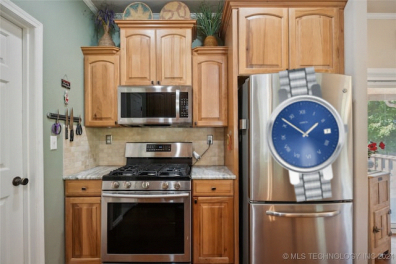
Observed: {"hour": 1, "minute": 52}
